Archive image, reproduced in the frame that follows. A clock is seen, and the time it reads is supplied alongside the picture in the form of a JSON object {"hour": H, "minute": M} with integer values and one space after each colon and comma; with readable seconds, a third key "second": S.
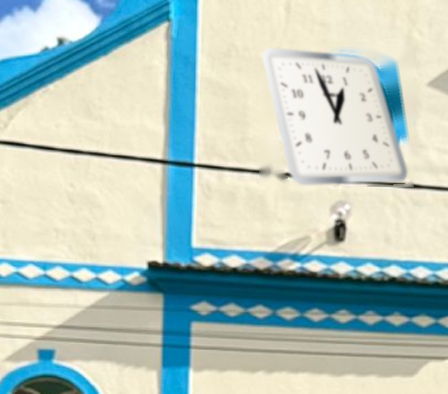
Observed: {"hour": 12, "minute": 58}
